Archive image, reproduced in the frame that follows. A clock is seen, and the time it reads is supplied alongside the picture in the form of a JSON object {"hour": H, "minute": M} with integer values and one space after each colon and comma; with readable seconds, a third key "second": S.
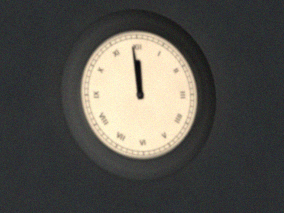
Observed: {"hour": 11, "minute": 59}
